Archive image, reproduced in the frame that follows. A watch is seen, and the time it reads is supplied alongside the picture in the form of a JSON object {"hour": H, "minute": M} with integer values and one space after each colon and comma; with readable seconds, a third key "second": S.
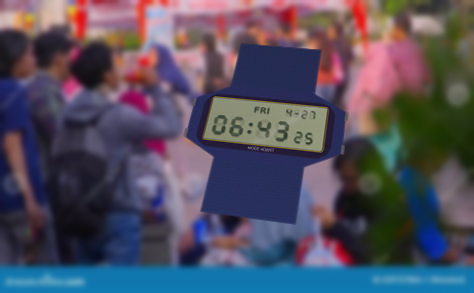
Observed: {"hour": 6, "minute": 43, "second": 25}
